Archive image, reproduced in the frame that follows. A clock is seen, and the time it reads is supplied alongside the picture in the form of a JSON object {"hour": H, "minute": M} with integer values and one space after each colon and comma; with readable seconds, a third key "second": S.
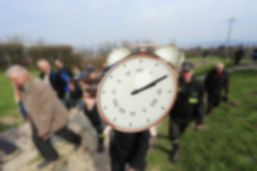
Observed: {"hour": 2, "minute": 10}
